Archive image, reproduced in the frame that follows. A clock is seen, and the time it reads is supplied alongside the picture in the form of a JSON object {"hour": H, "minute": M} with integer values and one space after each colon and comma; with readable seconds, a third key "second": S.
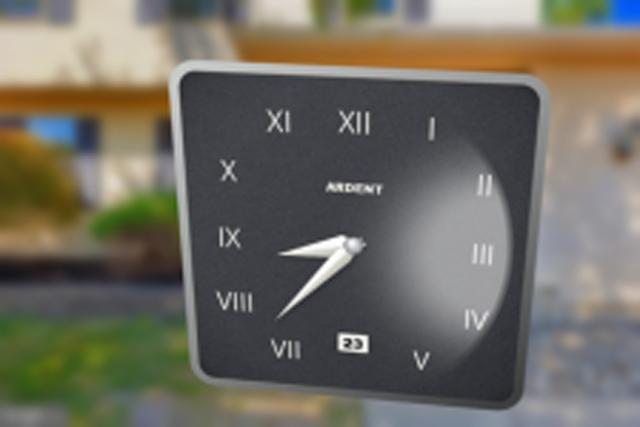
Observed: {"hour": 8, "minute": 37}
